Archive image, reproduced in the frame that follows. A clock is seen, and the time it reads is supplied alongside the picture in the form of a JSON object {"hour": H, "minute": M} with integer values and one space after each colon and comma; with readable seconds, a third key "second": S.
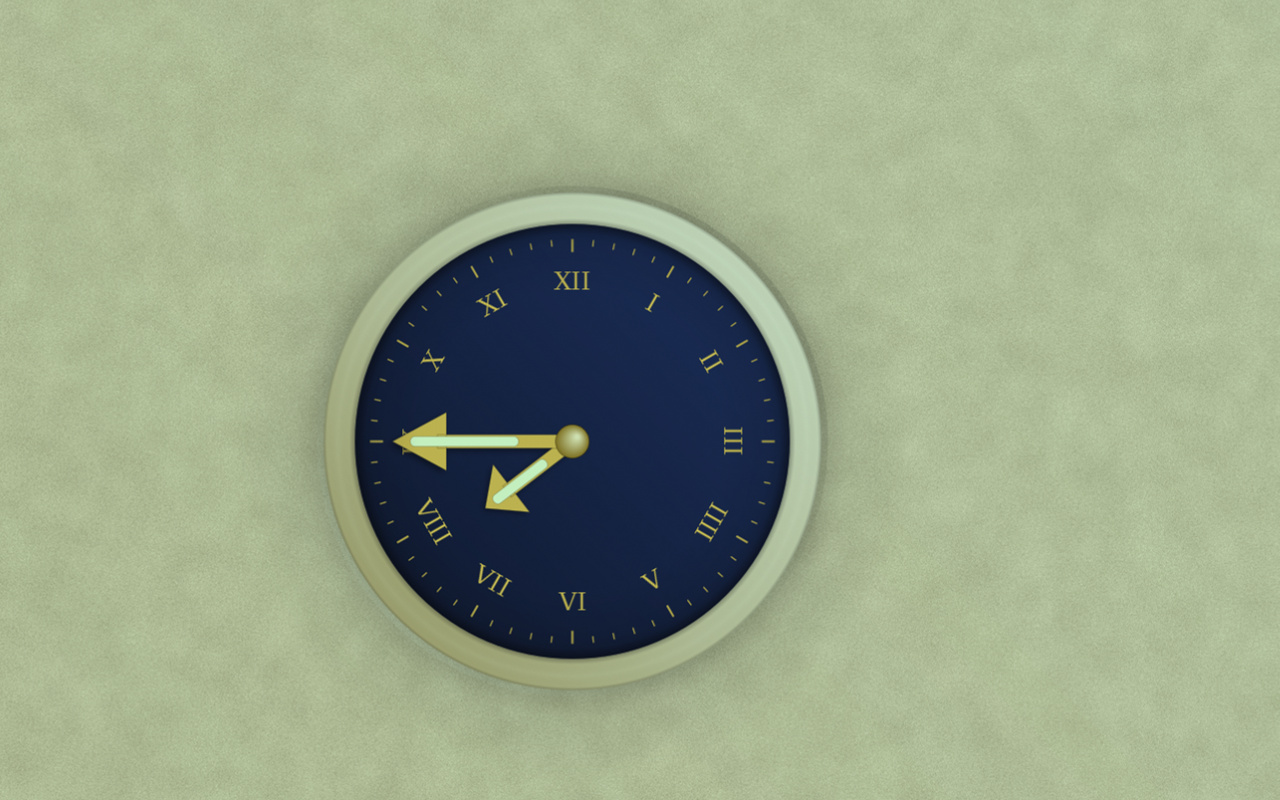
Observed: {"hour": 7, "minute": 45}
